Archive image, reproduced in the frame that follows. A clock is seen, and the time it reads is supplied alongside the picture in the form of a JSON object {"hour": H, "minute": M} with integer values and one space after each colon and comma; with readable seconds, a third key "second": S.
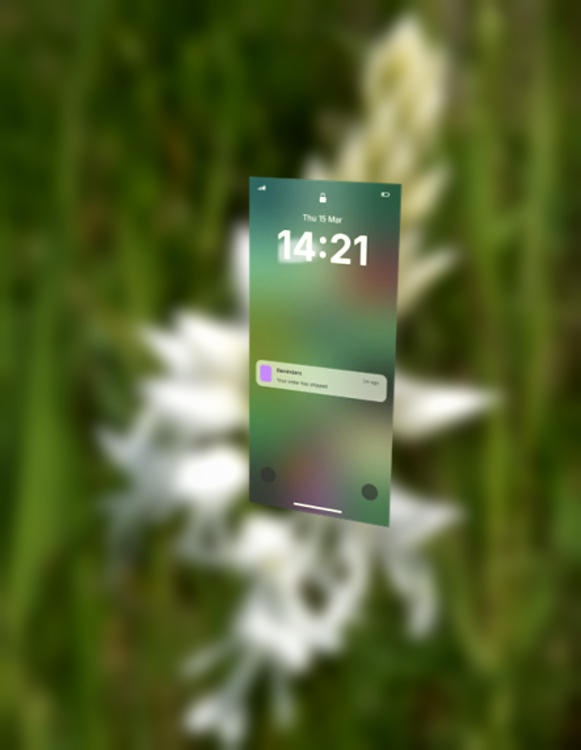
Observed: {"hour": 14, "minute": 21}
